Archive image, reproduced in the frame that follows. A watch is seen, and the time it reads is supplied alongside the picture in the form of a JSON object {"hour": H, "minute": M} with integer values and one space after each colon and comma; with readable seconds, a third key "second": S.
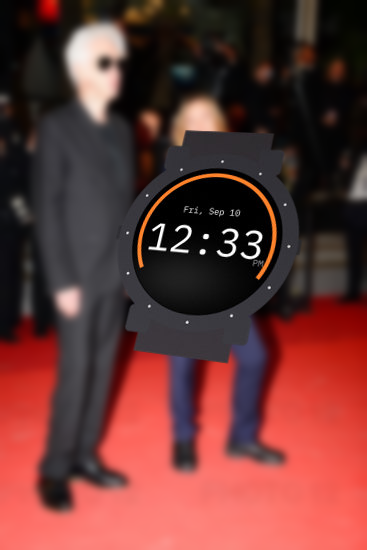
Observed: {"hour": 12, "minute": 33}
